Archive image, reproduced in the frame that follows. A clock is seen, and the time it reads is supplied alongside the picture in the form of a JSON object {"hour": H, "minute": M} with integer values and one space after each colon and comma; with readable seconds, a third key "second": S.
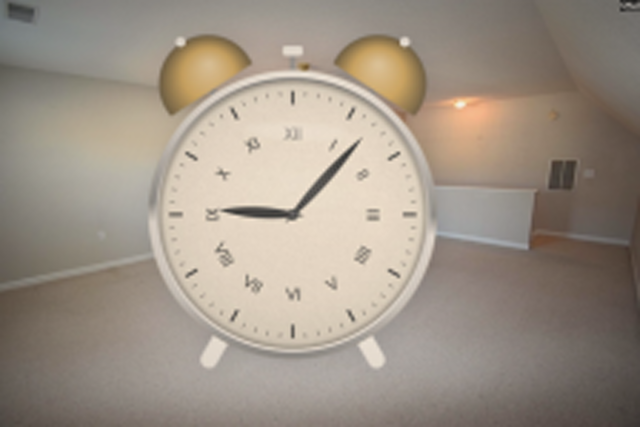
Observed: {"hour": 9, "minute": 7}
